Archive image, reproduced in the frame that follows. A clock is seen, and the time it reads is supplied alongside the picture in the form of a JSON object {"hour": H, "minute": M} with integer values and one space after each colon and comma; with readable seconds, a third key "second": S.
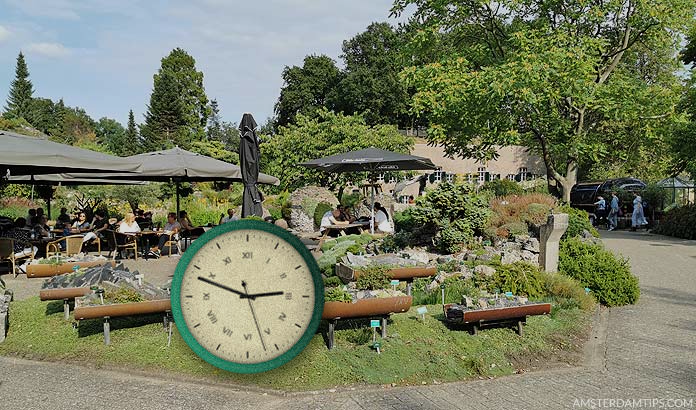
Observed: {"hour": 2, "minute": 48, "second": 27}
